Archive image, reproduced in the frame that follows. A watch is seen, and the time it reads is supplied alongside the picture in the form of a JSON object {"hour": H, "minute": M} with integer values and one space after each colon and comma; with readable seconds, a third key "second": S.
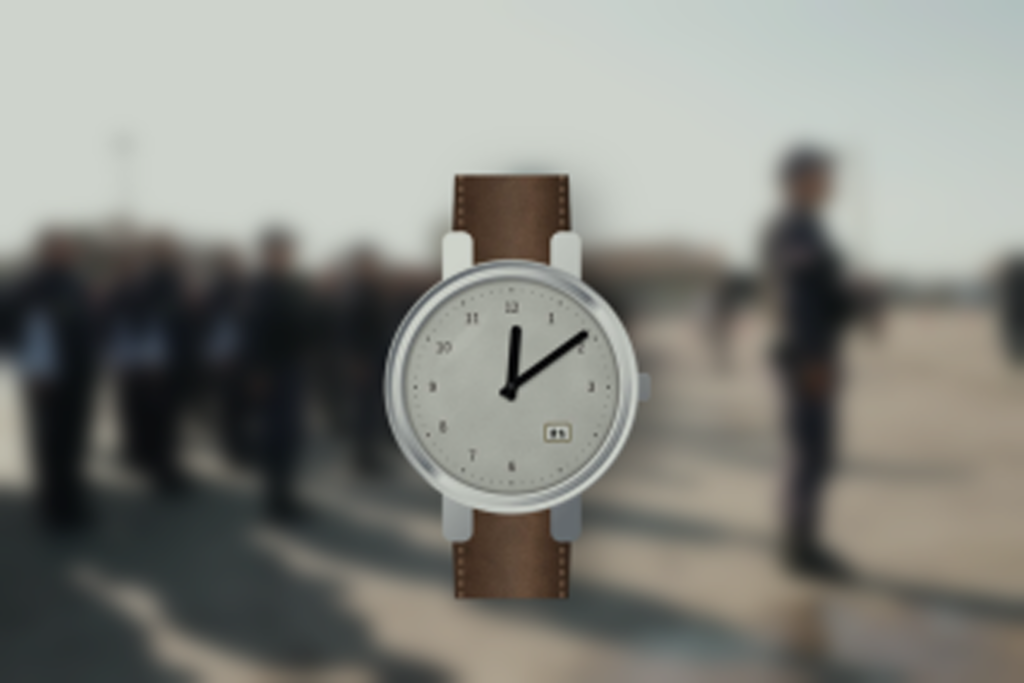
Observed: {"hour": 12, "minute": 9}
